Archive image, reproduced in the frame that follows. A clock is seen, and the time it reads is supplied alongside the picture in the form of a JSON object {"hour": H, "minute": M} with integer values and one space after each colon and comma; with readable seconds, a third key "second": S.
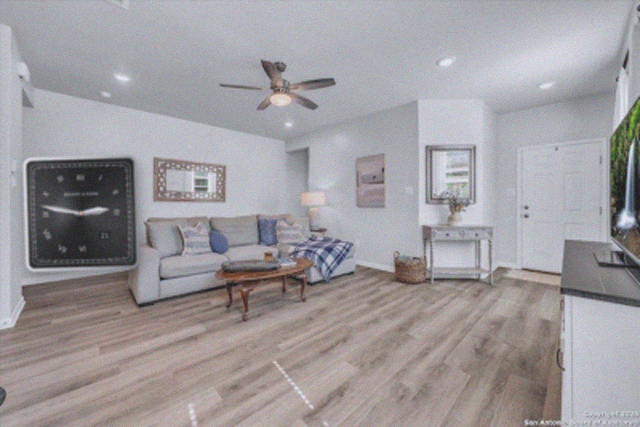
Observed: {"hour": 2, "minute": 47}
